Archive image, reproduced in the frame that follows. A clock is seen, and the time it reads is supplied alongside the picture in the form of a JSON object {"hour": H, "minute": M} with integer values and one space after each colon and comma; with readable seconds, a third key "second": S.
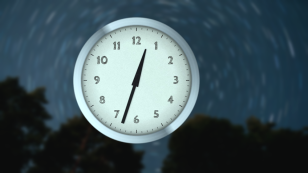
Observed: {"hour": 12, "minute": 33}
